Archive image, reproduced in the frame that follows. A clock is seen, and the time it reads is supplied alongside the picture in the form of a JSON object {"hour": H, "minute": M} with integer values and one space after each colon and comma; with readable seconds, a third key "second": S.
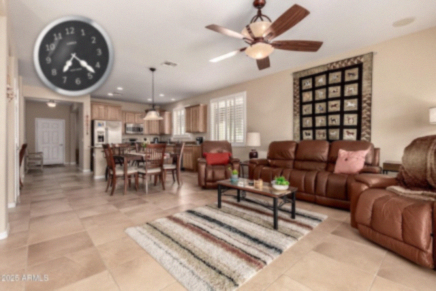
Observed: {"hour": 7, "minute": 23}
